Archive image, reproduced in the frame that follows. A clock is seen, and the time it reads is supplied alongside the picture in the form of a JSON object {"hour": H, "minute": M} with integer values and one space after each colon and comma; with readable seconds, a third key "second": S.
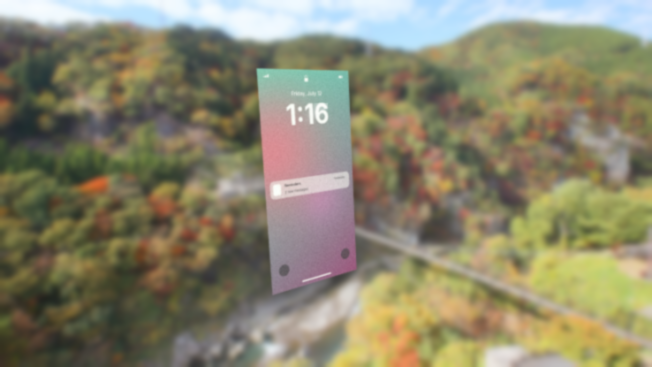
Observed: {"hour": 1, "minute": 16}
